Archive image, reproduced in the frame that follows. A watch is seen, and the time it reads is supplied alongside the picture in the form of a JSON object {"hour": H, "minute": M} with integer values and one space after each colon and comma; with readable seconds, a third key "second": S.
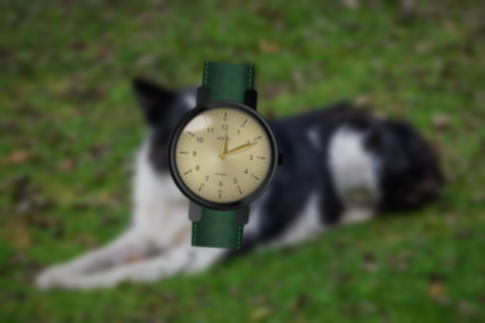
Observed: {"hour": 12, "minute": 11}
